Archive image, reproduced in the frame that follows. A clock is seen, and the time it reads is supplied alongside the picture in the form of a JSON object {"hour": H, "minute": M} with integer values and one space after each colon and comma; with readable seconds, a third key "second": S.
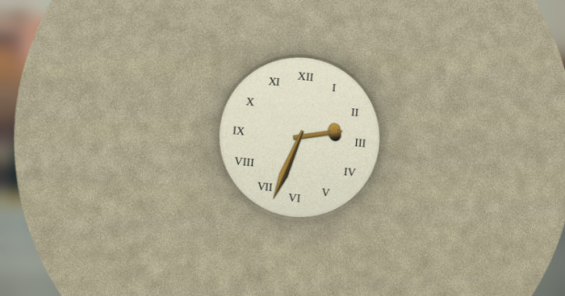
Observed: {"hour": 2, "minute": 33}
